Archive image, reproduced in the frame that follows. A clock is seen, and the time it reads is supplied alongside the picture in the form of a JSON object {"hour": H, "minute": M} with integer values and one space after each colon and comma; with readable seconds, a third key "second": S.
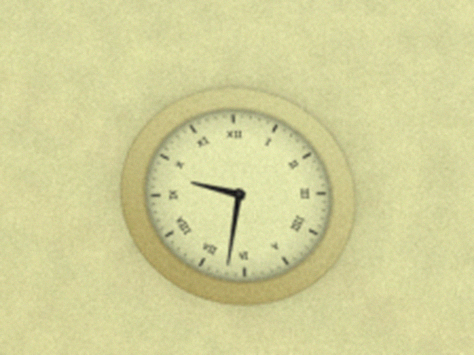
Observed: {"hour": 9, "minute": 32}
